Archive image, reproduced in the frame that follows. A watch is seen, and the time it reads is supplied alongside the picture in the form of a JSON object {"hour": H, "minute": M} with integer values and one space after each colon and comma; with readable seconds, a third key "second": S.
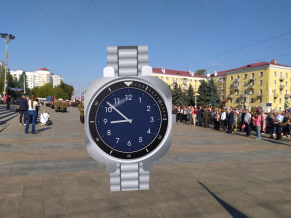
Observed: {"hour": 8, "minute": 52}
